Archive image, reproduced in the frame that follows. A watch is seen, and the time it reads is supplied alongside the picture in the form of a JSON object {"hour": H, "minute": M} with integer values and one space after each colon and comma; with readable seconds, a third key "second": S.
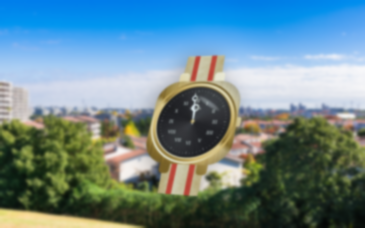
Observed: {"hour": 11, "minute": 59}
